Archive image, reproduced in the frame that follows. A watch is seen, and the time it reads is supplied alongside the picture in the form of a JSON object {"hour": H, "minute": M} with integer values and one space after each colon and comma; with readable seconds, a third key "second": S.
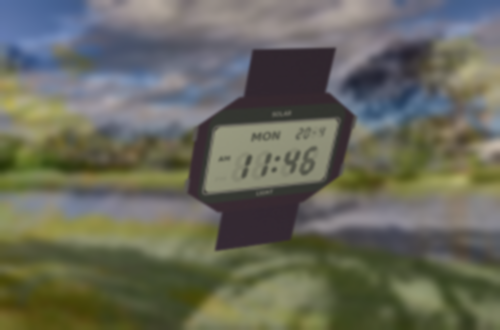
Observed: {"hour": 11, "minute": 46}
